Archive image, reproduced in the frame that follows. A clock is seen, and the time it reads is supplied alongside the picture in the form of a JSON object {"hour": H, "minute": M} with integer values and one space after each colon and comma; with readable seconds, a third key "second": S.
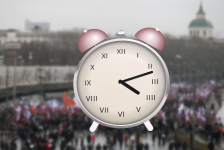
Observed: {"hour": 4, "minute": 12}
